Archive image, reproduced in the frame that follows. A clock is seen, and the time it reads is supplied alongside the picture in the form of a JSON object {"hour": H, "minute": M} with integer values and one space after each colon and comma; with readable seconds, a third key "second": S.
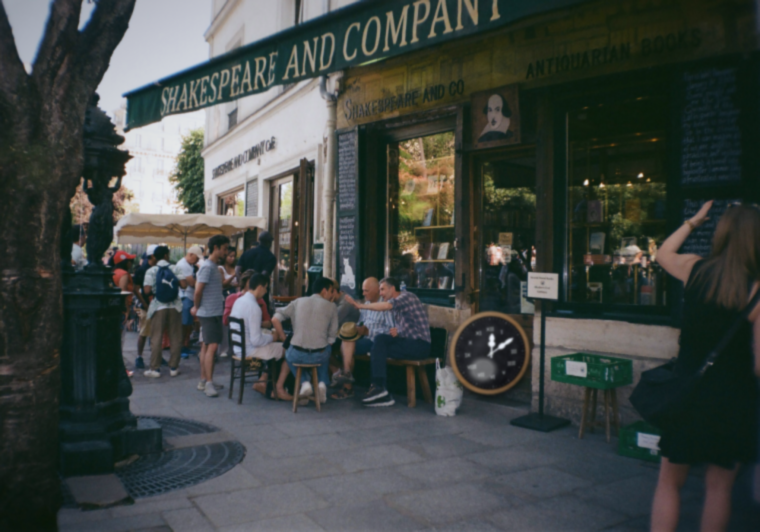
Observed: {"hour": 12, "minute": 10}
